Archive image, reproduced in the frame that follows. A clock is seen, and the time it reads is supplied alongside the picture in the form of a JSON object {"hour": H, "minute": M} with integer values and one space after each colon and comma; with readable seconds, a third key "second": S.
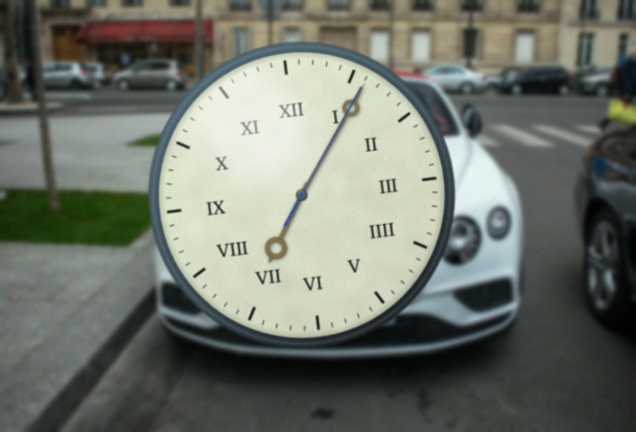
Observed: {"hour": 7, "minute": 6, "second": 6}
